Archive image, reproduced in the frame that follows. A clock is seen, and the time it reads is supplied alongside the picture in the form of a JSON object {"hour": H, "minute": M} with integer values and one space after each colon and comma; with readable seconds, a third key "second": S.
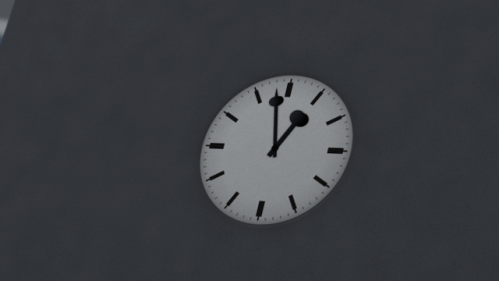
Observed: {"hour": 12, "minute": 58}
